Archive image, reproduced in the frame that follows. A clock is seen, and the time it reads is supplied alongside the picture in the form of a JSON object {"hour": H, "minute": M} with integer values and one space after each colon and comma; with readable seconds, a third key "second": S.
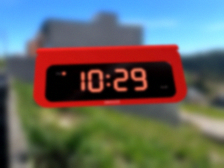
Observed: {"hour": 10, "minute": 29}
